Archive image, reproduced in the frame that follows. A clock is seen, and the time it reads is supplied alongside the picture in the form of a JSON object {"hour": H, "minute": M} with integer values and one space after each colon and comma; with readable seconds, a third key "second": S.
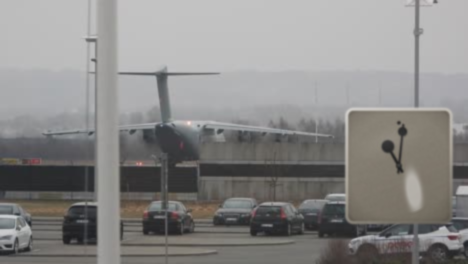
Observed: {"hour": 11, "minute": 1}
